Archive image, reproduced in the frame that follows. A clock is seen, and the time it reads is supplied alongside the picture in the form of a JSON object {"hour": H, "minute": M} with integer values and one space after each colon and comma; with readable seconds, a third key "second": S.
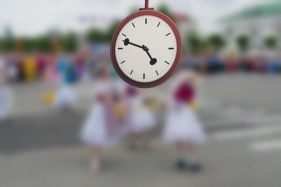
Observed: {"hour": 4, "minute": 48}
